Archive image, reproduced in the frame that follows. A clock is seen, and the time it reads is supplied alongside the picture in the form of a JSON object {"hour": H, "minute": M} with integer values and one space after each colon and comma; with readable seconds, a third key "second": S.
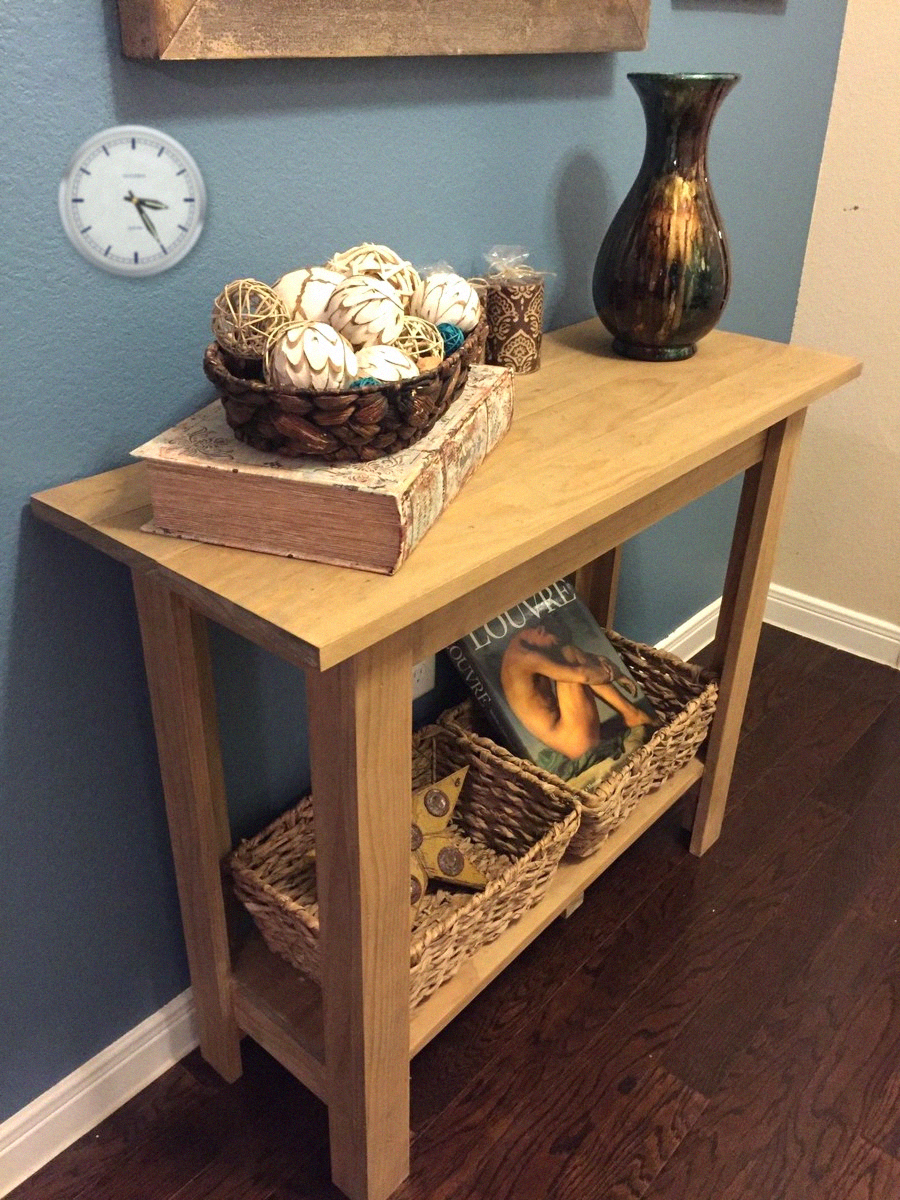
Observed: {"hour": 3, "minute": 25}
